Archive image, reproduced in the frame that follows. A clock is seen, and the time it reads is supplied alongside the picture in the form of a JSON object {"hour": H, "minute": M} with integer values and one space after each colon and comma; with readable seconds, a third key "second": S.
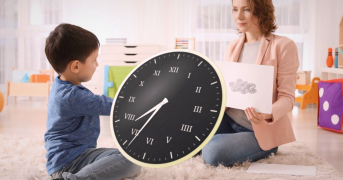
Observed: {"hour": 7, "minute": 34}
